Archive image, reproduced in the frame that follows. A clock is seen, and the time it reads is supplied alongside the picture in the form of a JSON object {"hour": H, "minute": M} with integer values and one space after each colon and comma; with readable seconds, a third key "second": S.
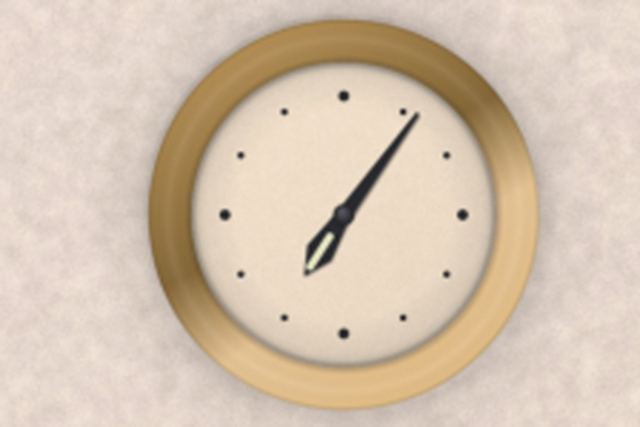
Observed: {"hour": 7, "minute": 6}
